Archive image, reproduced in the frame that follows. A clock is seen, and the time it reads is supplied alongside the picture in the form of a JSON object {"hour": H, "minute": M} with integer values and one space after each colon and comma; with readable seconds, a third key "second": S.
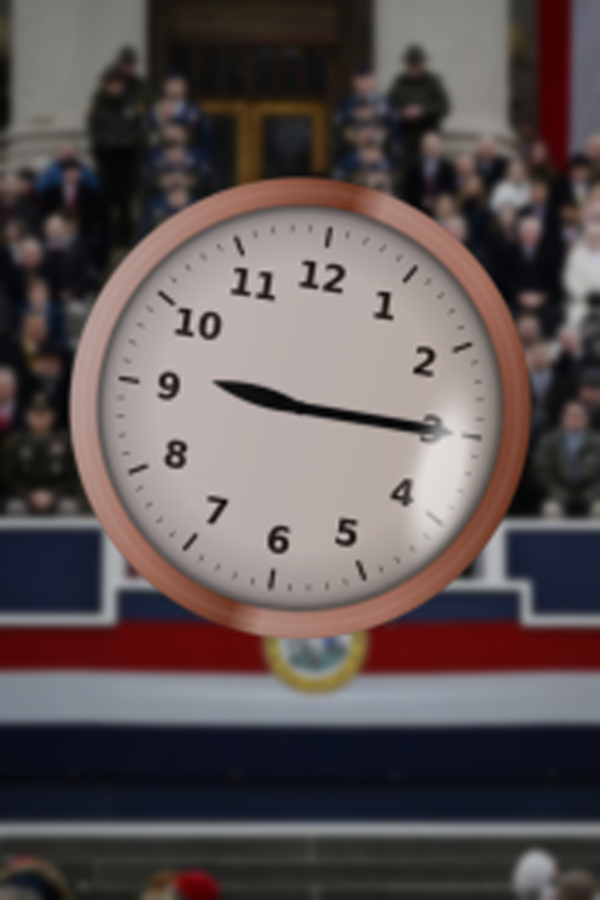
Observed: {"hour": 9, "minute": 15}
